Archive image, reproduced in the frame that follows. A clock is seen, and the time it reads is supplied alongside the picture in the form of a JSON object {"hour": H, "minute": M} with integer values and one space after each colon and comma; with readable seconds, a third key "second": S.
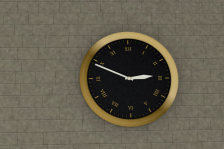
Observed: {"hour": 2, "minute": 49}
